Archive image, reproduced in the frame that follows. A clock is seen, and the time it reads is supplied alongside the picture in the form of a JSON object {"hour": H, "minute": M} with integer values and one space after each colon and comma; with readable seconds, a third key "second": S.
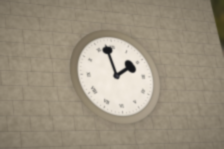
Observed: {"hour": 1, "minute": 58}
